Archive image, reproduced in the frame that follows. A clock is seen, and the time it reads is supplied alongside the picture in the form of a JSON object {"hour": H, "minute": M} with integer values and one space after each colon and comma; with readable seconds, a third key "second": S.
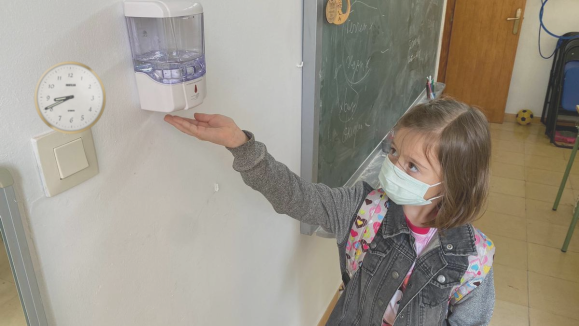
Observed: {"hour": 8, "minute": 41}
